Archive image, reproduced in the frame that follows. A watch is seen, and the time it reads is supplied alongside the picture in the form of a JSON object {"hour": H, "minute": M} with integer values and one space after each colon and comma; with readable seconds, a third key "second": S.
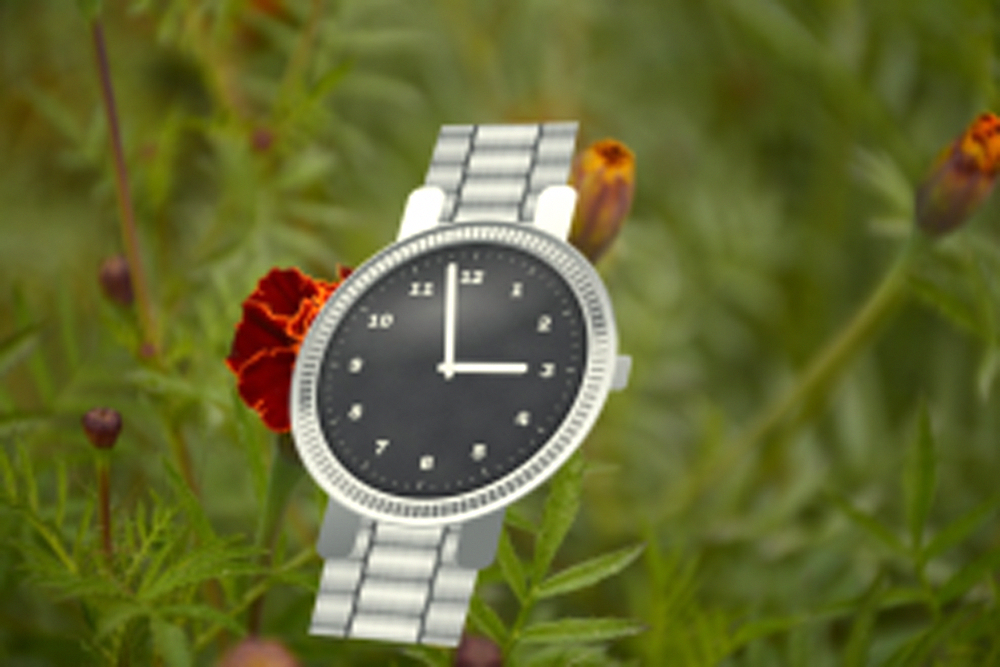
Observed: {"hour": 2, "minute": 58}
